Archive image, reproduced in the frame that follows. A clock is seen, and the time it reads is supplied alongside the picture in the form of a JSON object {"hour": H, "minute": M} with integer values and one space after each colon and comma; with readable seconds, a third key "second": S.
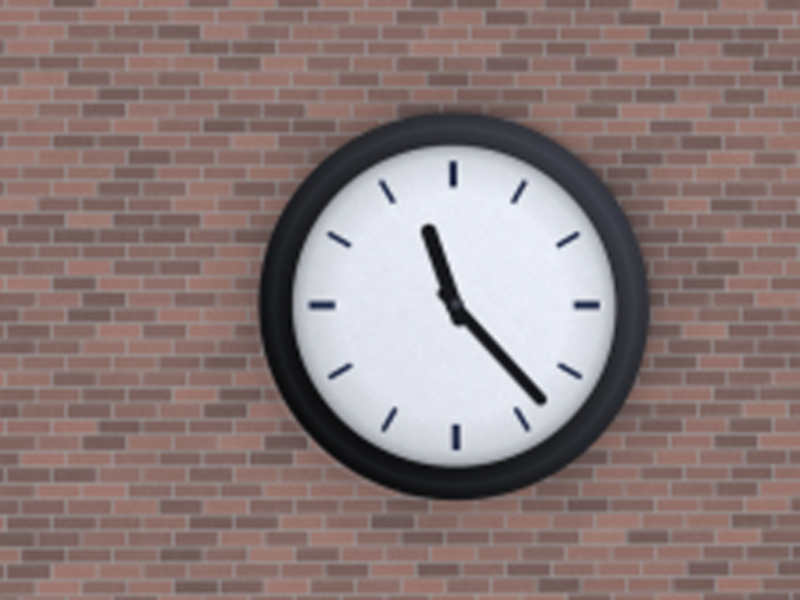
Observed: {"hour": 11, "minute": 23}
